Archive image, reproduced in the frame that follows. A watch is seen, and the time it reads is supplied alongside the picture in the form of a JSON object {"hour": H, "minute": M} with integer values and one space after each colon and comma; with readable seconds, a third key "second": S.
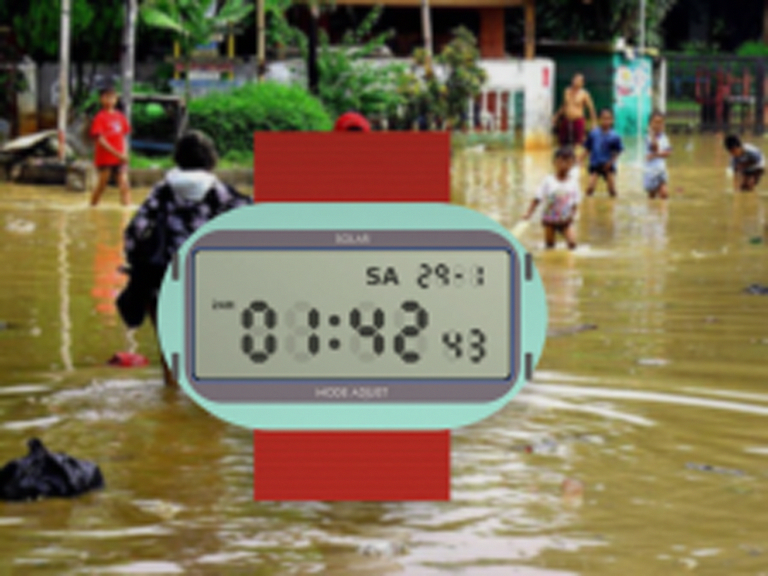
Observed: {"hour": 1, "minute": 42, "second": 43}
